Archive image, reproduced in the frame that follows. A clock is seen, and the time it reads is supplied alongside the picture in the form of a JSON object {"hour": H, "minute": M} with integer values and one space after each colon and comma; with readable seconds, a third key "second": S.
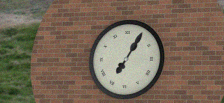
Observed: {"hour": 7, "minute": 5}
